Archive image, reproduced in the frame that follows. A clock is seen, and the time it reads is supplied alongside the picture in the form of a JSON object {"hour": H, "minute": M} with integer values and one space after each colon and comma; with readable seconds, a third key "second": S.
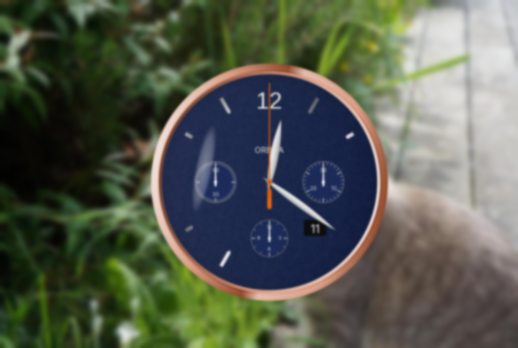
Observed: {"hour": 12, "minute": 21}
